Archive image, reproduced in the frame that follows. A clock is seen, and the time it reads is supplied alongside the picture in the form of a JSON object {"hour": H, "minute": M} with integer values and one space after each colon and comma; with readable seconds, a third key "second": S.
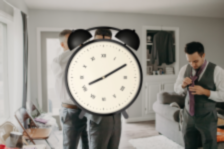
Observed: {"hour": 8, "minute": 10}
